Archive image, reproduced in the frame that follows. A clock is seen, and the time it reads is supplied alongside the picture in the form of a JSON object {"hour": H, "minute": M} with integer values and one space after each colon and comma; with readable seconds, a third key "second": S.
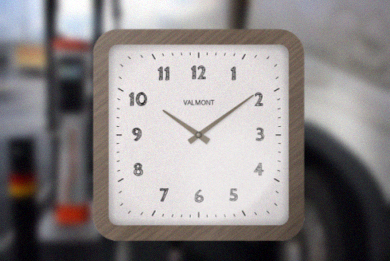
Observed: {"hour": 10, "minute": 9}
